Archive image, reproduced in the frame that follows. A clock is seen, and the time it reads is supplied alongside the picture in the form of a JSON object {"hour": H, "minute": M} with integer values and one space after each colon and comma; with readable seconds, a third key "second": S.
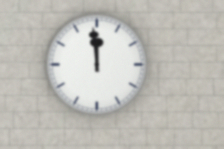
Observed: {"hour": 11, "minute": 59}
